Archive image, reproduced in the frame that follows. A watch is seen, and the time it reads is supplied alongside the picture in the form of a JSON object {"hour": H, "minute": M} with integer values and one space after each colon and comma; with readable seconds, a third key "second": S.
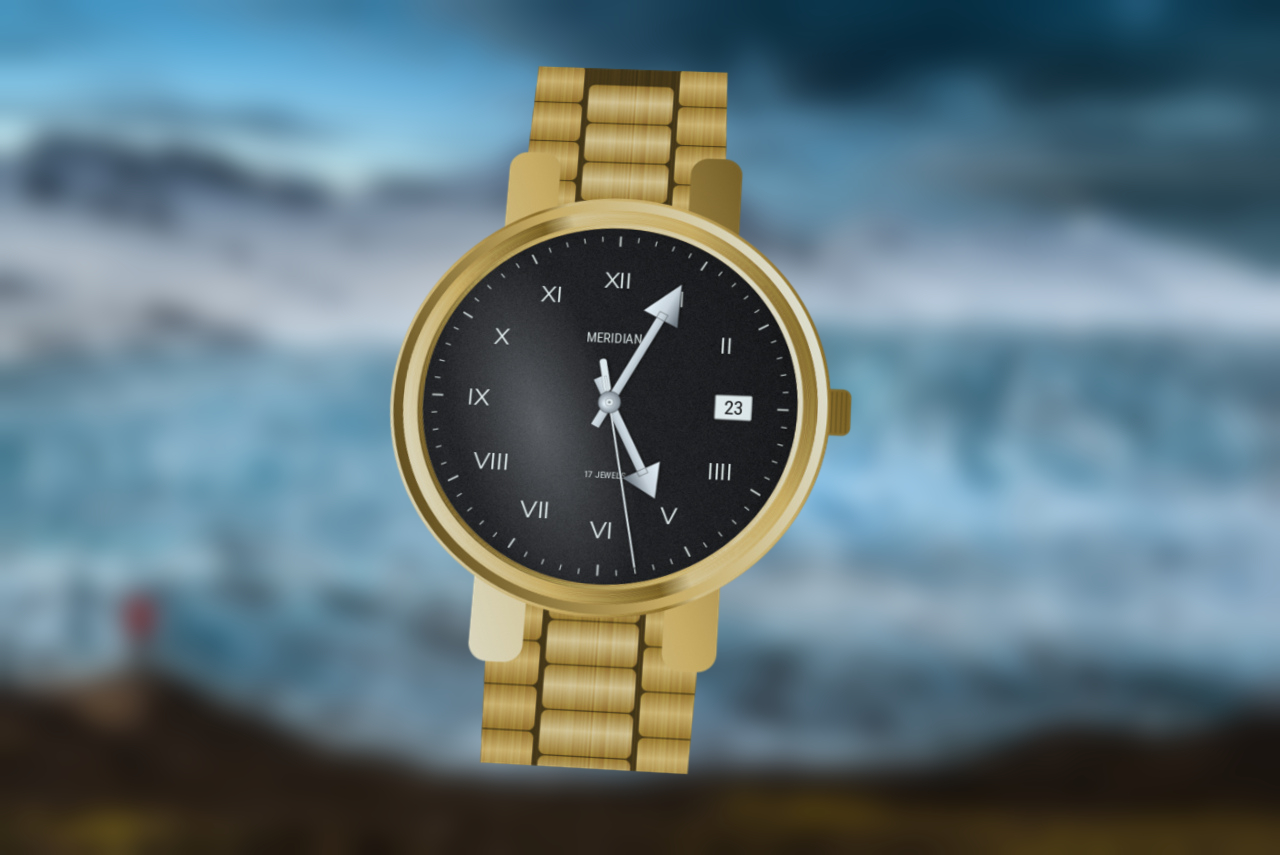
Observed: {"hour": 5, "minute": 4, "second": 28}
